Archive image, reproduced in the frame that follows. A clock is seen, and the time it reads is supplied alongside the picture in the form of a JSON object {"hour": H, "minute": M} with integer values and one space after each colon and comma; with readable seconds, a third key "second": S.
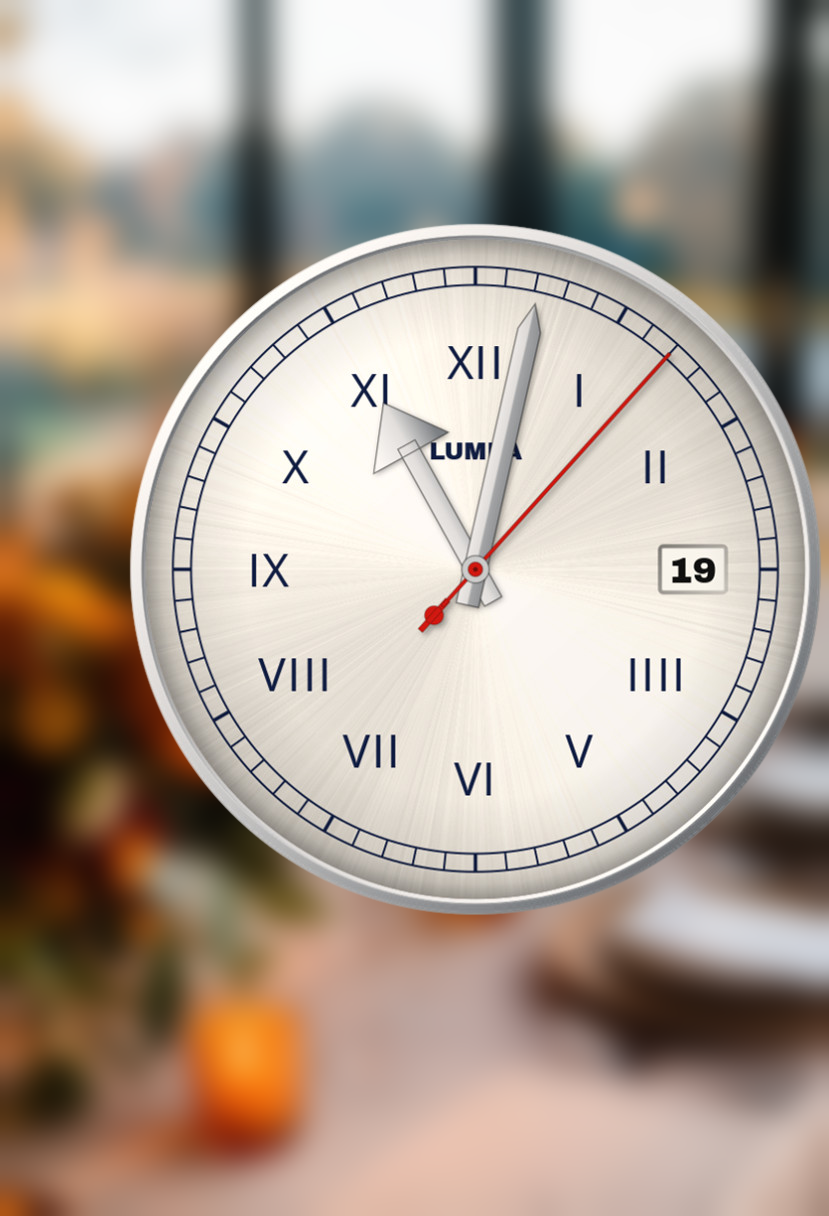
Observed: {"hour": 11, "minute": 2, "second": 7}
